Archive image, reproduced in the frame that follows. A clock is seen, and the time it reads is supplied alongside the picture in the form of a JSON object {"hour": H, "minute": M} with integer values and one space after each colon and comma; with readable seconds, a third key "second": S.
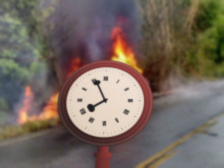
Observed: {"hour": 7, "minute": 56}
